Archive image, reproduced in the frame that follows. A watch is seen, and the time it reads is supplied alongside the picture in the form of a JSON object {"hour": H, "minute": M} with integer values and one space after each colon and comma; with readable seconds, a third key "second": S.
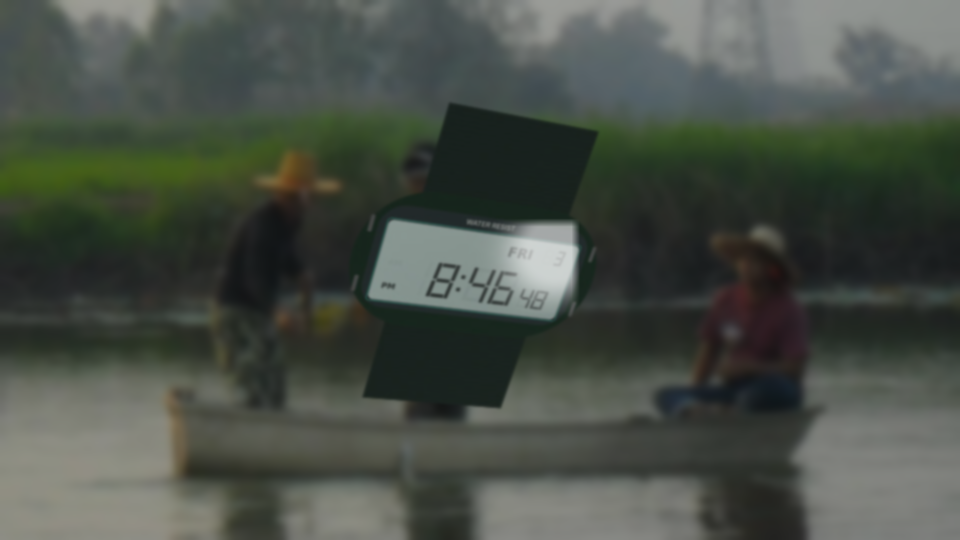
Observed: {"hour": 8, "minute": 46, "second": 48}
